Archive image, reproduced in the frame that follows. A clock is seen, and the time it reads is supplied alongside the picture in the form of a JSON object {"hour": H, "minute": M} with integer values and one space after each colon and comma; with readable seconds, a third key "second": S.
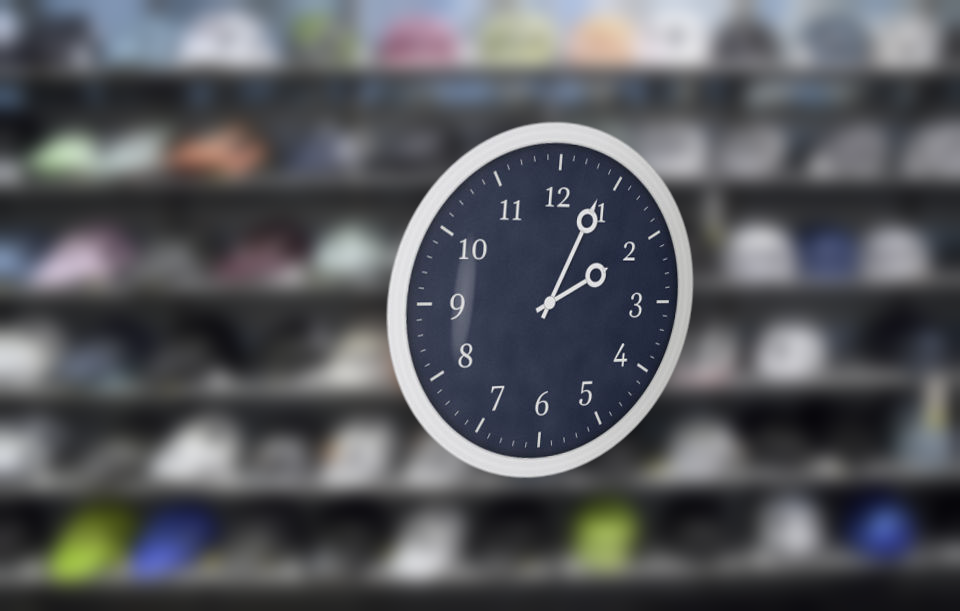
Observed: {"hour": 2, "minute": 4}
